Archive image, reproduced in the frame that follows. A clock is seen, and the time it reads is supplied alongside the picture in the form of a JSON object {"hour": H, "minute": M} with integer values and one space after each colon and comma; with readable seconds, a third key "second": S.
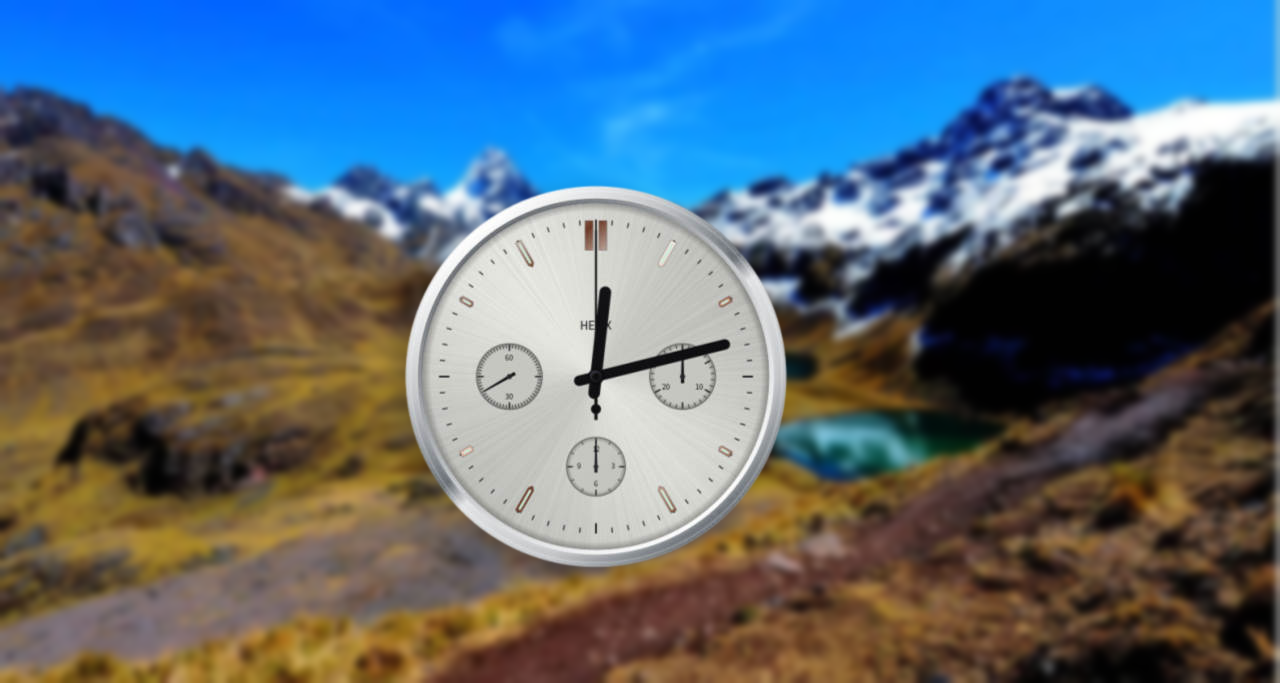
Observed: {"hour": 12, "minute": 12, "second": 40}
